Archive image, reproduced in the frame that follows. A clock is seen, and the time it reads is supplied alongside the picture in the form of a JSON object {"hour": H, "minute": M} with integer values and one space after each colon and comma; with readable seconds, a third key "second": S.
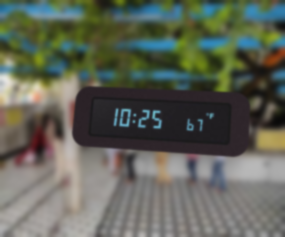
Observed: {"hour": 10, "minute": 25}
